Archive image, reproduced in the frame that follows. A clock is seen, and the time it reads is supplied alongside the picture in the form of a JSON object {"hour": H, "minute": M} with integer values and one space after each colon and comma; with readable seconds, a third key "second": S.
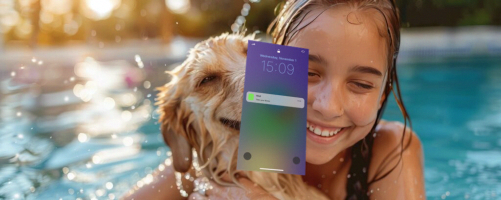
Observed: {"hour": 15, "minute": 9}
